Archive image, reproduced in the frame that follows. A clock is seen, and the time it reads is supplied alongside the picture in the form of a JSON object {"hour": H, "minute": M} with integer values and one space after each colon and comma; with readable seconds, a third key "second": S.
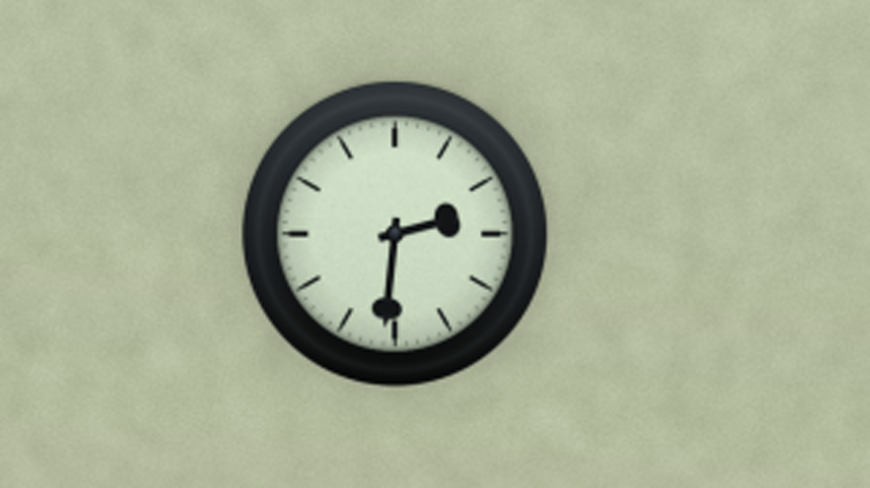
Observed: {"hour": 2, "minute": 31}
